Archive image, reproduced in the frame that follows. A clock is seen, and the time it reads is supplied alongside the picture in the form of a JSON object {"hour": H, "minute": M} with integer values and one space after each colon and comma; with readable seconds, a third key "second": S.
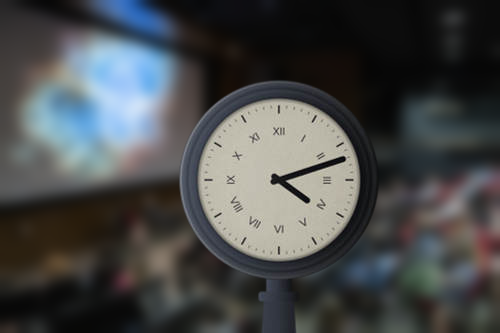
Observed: {"hour": 4, "minute": 12}
